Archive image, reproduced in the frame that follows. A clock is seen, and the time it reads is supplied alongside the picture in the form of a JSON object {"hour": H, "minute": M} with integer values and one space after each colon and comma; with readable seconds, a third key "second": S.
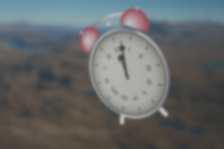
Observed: {"hour": 12, "minute": 2}
